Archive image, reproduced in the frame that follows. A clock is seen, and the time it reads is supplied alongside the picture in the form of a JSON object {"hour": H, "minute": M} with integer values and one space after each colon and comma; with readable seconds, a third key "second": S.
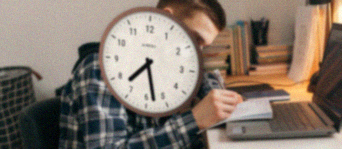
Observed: {"hour": 7, "minute": 28}
